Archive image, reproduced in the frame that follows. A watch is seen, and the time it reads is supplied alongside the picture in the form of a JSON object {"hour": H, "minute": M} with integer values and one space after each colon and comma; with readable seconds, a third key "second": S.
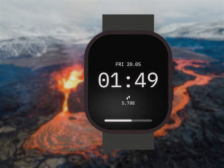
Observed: {"hour": 1, "minute": 49}
